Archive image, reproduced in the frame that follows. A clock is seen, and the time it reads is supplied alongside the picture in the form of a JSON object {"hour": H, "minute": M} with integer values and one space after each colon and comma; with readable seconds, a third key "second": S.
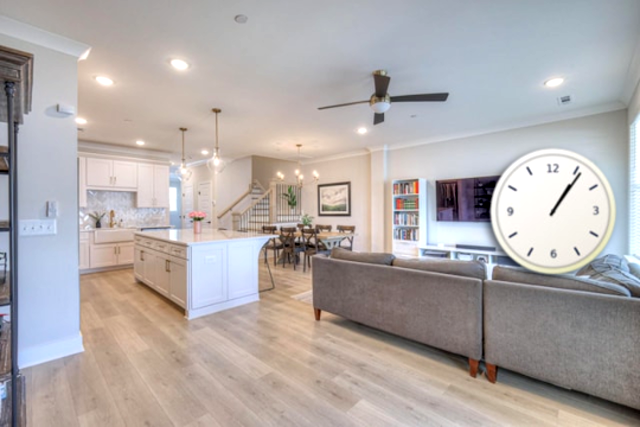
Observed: {"hour": 1, "minute": 6}
